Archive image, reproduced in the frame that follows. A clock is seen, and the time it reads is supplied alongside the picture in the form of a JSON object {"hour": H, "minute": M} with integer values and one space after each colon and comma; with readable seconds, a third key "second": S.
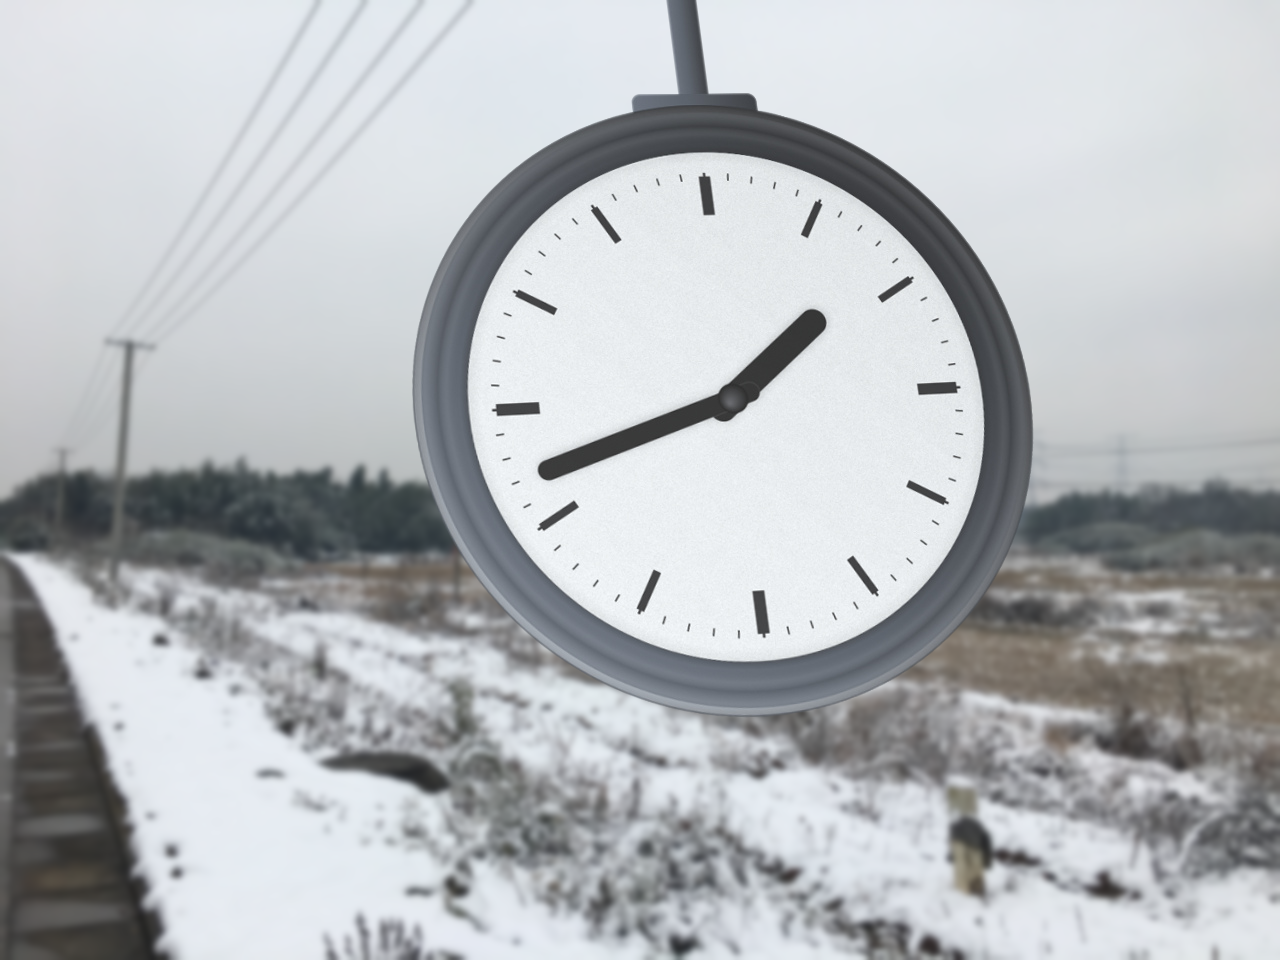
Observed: {"hour": 1, "minute": 42}
